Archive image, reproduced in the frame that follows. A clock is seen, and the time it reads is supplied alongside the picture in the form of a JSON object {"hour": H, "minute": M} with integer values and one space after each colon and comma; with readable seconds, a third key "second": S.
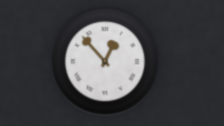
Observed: {"hour": 12, "minute": 53}
